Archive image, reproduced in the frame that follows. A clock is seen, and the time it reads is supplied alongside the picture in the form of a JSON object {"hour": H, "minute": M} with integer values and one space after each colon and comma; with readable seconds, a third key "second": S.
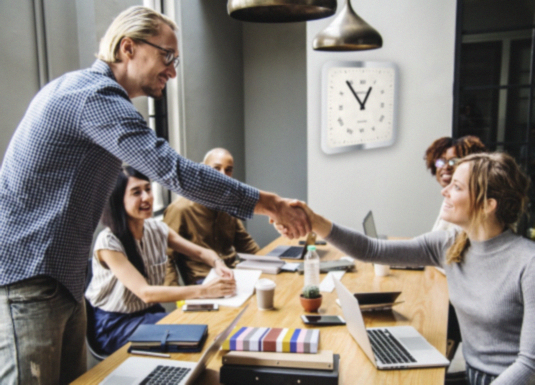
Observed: {"hour": 12, "minute": 54}
